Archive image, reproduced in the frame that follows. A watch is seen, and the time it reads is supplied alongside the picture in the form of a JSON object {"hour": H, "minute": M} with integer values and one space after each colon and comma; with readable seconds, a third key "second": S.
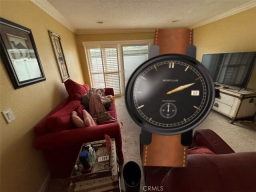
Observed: {"hour": 2, "minute": 11}
